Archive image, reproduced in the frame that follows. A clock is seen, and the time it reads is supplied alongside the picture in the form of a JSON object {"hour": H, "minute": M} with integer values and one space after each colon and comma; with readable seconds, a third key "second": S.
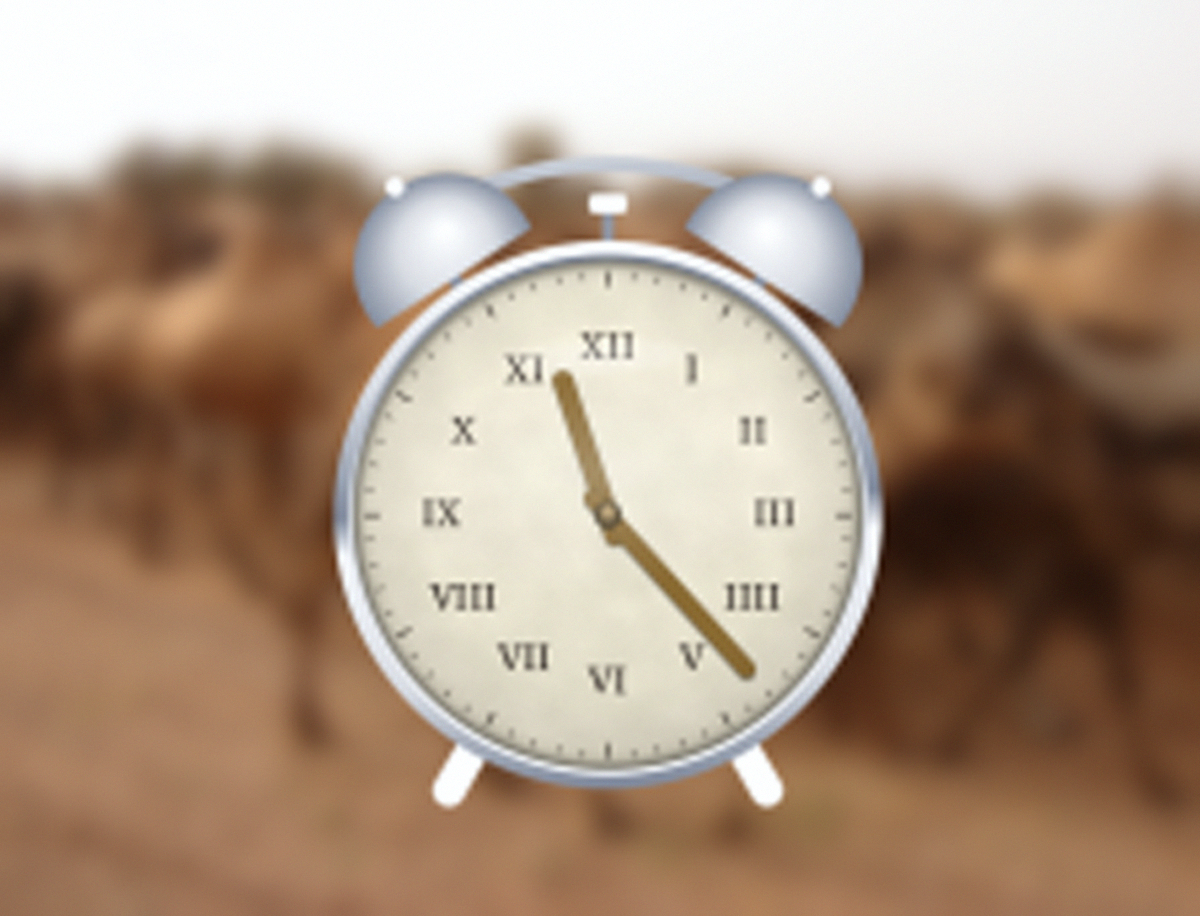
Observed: {"hour": 11, "minute": 23}
